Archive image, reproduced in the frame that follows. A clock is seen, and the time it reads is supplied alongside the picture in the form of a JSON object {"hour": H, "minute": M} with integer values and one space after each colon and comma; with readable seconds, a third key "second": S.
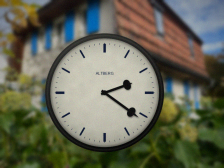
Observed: {"hour": 2, "minute": 21}
